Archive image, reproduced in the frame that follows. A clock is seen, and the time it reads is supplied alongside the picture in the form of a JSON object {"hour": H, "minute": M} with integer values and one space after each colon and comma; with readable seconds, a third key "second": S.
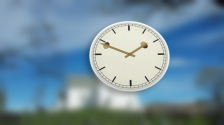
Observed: {"hour": 1, "minute": 49}
